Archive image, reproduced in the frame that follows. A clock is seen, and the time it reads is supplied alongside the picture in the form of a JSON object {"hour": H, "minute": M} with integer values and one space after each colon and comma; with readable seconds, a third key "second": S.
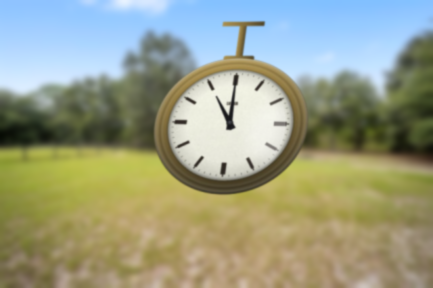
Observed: {"hour": 11, "minute": 0}
